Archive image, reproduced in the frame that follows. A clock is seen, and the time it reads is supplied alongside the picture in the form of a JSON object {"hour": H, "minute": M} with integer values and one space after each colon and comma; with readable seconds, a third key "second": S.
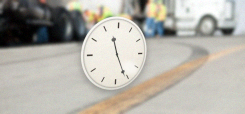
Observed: {"hour": 11, "minute": 26}
